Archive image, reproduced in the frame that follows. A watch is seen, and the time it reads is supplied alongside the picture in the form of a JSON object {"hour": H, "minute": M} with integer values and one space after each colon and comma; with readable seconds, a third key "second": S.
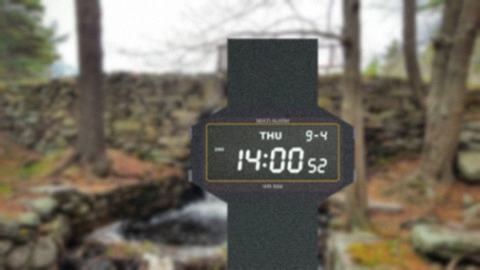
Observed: {"hour": 14, "minute": 0, "second": 52}
